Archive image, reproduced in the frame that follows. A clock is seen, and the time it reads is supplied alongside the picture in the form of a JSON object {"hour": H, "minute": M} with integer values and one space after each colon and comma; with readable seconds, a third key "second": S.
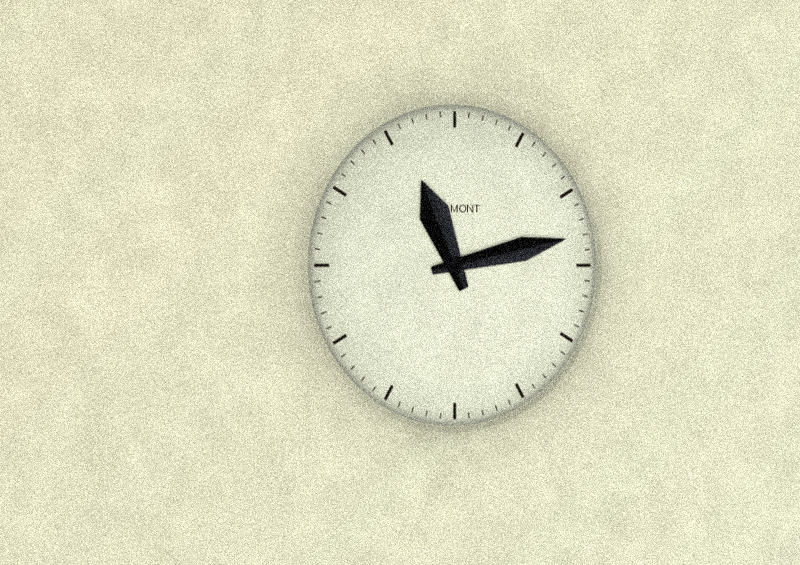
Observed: {"hour": 11, "minute": 13}
